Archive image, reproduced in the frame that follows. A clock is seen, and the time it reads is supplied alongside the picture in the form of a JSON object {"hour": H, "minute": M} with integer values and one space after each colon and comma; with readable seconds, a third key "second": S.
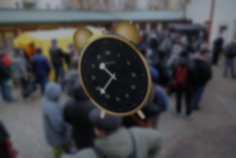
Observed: {"hour": 10, "minute": 38}
